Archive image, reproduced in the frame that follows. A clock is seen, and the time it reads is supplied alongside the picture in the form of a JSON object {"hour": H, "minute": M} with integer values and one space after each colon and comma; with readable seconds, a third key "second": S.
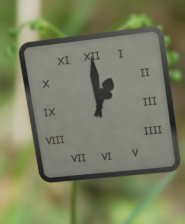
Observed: {"hour": 1, "minute": 0}
